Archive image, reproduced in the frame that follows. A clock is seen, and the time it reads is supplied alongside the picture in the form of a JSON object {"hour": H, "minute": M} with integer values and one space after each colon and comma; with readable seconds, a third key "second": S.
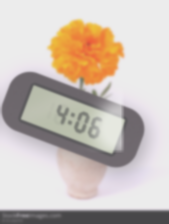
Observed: {"hour": 4, "minute": 6}
